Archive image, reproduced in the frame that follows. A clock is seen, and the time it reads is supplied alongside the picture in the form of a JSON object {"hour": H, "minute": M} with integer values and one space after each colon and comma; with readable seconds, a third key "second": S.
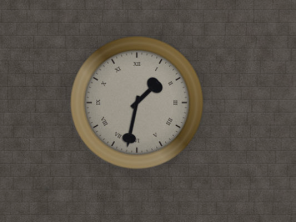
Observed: {"hour": 1, "minute": 32}
